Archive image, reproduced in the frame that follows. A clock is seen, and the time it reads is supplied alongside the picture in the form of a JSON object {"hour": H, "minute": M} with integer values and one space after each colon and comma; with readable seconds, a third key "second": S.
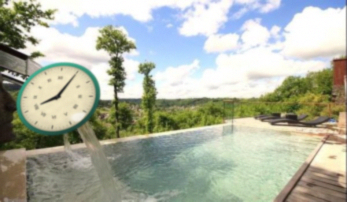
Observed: {"hour": 8, "minute": 5}
